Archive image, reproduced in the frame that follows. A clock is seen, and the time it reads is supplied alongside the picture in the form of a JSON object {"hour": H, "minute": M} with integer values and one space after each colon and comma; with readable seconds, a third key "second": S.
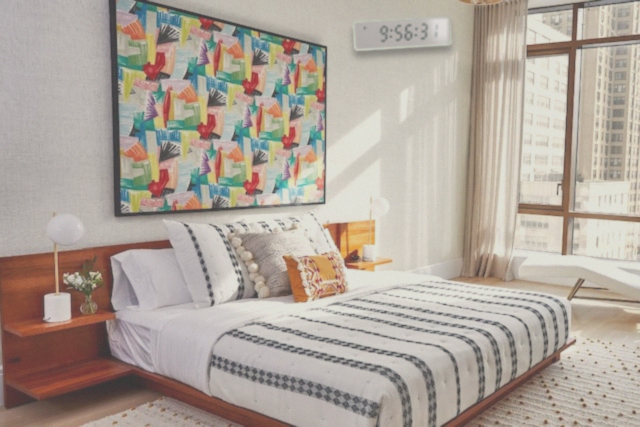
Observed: {"hour": 9, "minute": 56, "second": 31}
